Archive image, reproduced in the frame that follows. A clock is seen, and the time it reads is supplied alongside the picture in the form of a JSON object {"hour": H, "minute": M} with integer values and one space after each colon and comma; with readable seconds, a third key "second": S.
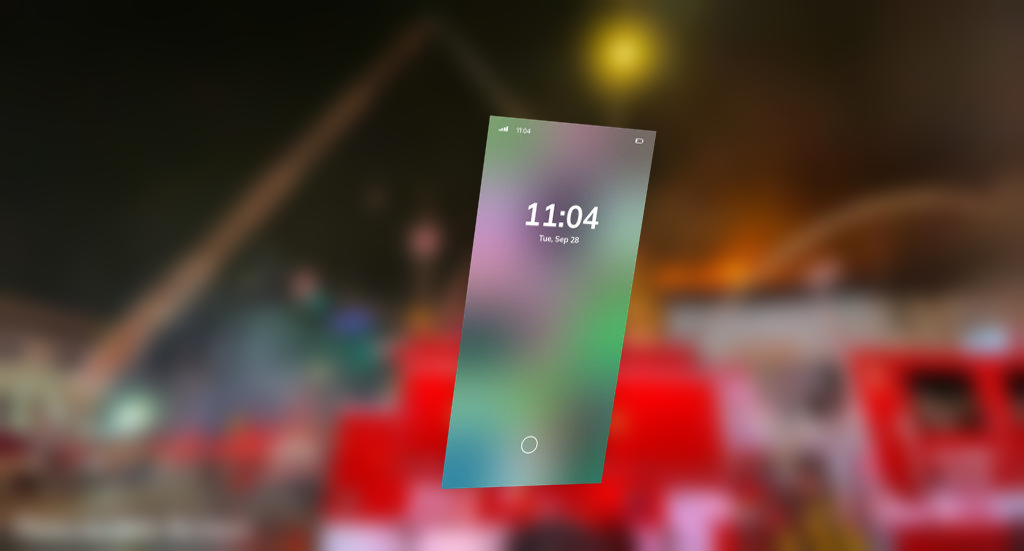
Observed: {"hour": 11, "minute": 4}
